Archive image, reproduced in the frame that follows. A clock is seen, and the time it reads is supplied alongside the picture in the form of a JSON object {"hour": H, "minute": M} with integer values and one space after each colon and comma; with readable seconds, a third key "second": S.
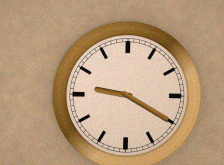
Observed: {"hour": 9, "minute": 20}
